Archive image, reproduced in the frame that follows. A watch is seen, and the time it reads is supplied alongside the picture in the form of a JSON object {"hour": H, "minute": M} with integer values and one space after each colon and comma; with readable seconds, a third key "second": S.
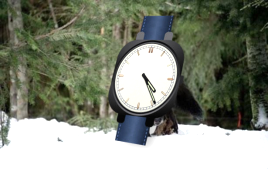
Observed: {"hour": 4, "minute": 24}
